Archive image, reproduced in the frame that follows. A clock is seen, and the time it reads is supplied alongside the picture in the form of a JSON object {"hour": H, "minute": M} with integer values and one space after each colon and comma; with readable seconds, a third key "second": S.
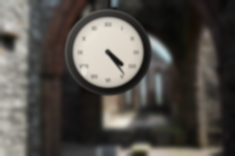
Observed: {"hour": 4, "minute": 24}
